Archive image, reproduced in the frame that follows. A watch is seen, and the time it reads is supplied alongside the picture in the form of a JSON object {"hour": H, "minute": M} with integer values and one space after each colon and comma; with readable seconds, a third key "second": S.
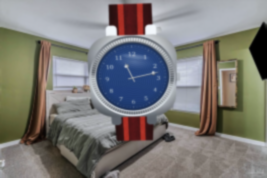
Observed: {"hour": 11, "minute": 13}
